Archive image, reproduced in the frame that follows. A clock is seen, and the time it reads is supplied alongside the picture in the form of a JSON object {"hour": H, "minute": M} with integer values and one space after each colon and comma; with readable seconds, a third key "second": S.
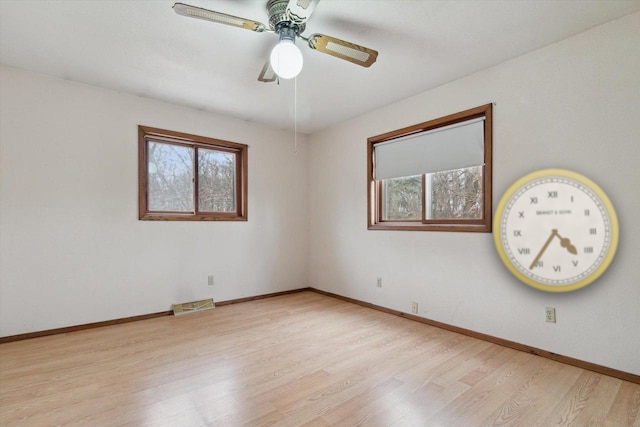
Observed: {"hour": 4, "minute": 36}
